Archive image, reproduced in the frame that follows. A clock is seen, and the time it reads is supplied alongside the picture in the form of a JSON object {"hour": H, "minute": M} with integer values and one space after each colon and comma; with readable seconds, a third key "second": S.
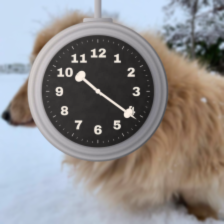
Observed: {"hour": 10, "minute": 21}
